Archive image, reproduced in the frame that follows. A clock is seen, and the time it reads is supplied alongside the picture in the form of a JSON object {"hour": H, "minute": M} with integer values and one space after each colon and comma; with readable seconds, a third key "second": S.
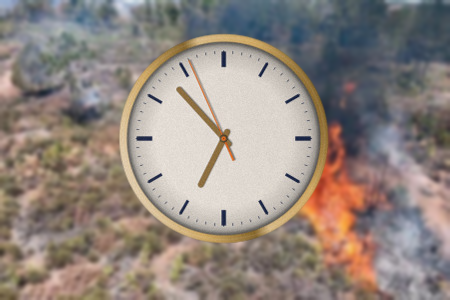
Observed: {"hour": 6, "minute": 52, "second": 56}
